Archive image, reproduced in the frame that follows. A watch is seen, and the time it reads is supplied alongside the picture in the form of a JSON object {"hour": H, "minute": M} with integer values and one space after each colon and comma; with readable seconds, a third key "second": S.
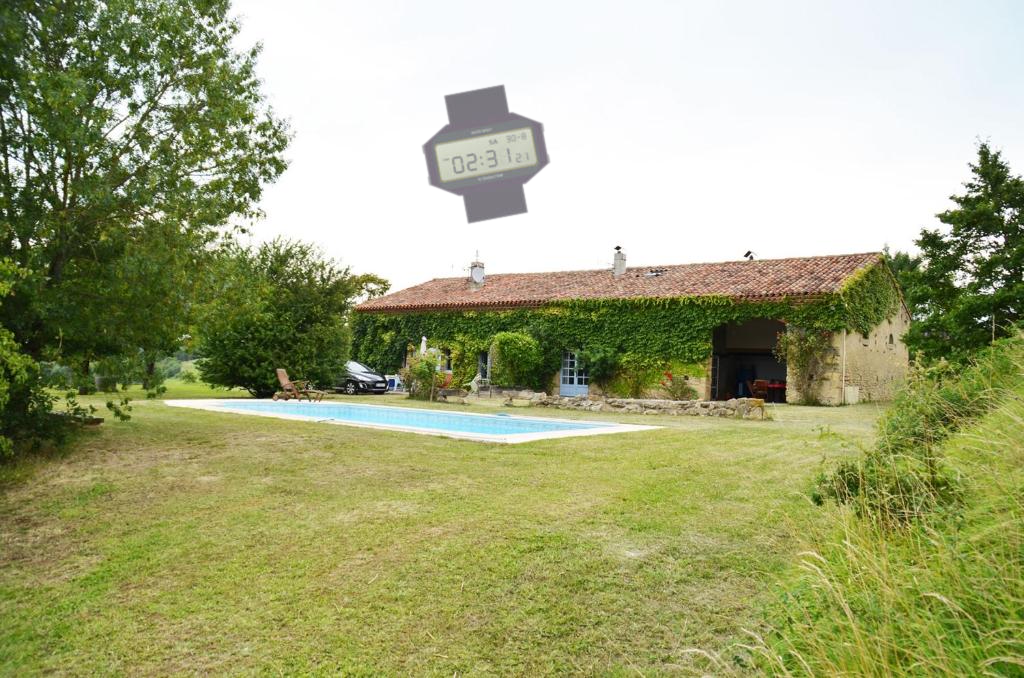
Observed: {"hour": 2, "minute": 31}
